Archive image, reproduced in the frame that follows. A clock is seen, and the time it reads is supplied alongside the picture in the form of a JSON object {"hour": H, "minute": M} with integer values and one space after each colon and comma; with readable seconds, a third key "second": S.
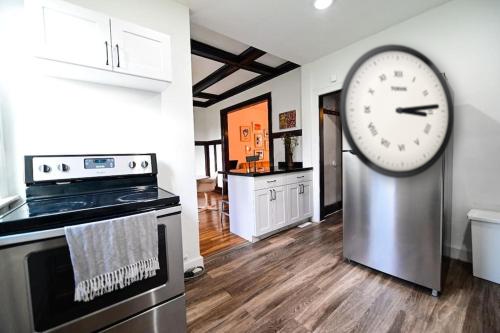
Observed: {"hour": 3, "minute": 14}
